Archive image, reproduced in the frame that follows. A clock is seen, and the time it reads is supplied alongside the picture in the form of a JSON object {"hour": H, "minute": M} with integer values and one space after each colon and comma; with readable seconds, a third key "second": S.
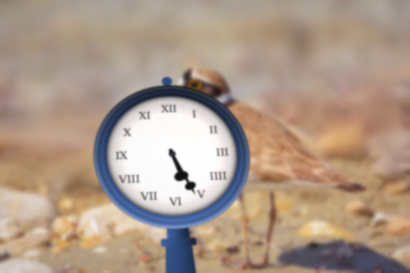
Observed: {"hour": 5, "minute": 26}
